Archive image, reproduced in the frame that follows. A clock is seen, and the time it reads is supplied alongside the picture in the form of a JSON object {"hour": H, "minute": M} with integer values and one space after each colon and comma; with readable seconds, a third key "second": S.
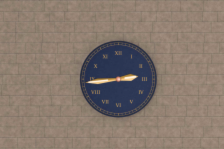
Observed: {"hour": 2, "minute": 44}
